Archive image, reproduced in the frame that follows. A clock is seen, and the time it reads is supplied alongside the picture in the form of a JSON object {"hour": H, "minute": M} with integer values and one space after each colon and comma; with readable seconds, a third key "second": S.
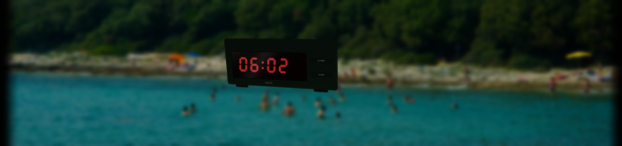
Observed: {"hour": 6, "minute": 2}
